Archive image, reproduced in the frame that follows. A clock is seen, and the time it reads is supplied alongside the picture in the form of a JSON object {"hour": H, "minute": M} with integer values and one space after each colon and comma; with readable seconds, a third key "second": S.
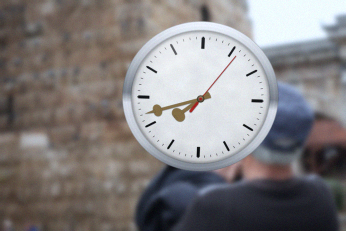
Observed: {"hour": 7, "minute": 42, "second": 6}
